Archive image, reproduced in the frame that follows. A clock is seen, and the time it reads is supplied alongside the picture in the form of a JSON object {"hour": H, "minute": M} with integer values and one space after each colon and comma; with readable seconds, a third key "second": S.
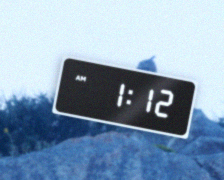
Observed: {"hour": 1, "minute": 12}
